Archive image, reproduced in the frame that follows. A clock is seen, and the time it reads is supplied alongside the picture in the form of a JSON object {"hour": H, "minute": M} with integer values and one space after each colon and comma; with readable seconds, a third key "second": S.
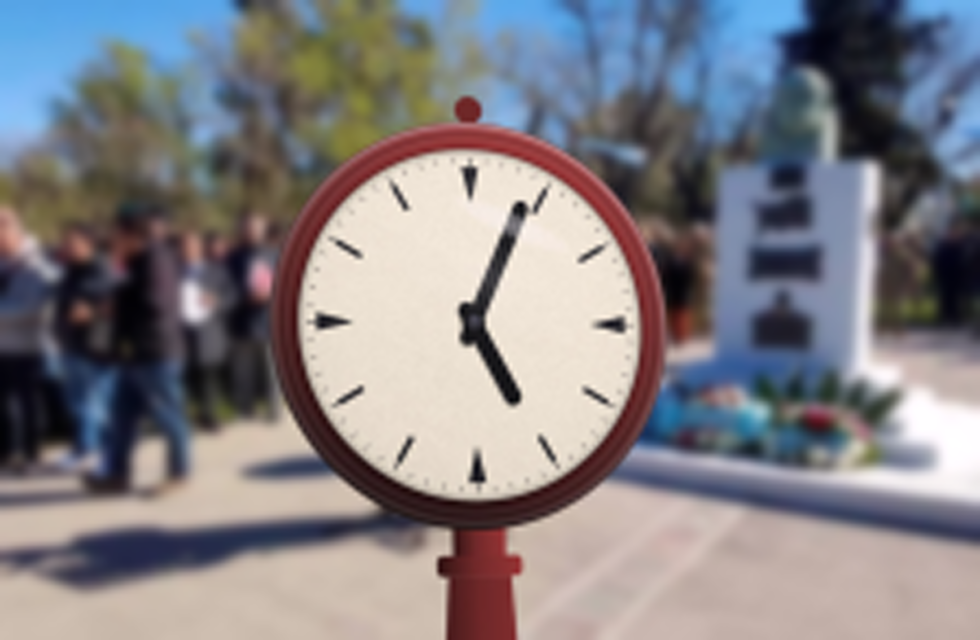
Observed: {"hour": 5, "minute": 4}
